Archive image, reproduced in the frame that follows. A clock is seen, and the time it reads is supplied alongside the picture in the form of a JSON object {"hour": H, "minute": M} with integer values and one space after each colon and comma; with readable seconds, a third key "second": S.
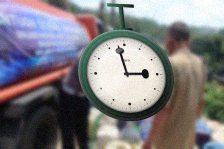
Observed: {"hour": 2, "minute": 58}
